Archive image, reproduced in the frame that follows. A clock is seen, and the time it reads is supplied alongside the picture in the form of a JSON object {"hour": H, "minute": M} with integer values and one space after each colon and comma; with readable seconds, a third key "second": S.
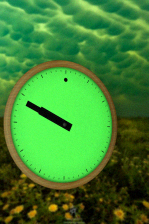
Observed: {"hour": 9, "minute": 49}
